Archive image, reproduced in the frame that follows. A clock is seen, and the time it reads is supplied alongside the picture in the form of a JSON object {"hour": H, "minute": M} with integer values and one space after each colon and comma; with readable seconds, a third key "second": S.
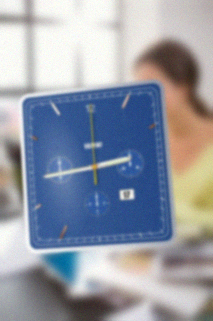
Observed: {"hour": 2, "minute": 44}
